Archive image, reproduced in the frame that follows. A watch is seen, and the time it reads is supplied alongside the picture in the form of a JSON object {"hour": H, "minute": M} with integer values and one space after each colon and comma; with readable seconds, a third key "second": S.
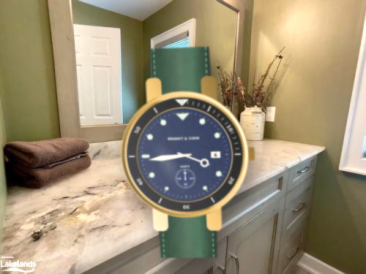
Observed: {"hour": 3, "minute": 44}
